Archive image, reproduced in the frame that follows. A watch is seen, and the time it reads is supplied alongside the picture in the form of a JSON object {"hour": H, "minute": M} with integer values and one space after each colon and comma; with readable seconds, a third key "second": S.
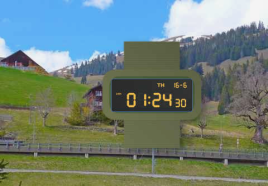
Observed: {"hour": 1, "minute": 24, "second": 30}
